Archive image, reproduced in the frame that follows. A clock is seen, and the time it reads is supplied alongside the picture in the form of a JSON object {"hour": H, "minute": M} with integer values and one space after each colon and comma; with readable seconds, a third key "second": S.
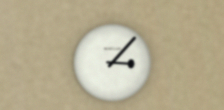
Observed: {"hour": 3, "minute": 7}
